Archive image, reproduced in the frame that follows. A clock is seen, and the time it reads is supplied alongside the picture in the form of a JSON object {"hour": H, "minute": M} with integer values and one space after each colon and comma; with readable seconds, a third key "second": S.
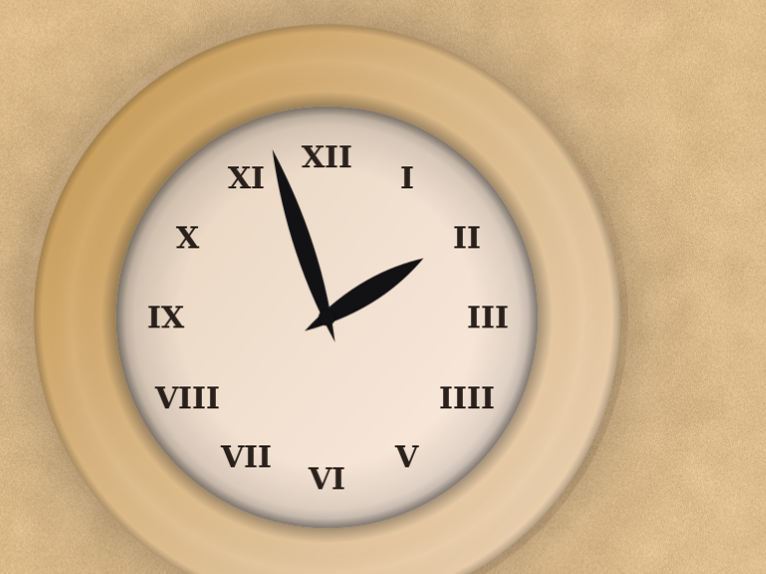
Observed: {"hour": 1, "minute": 57}
